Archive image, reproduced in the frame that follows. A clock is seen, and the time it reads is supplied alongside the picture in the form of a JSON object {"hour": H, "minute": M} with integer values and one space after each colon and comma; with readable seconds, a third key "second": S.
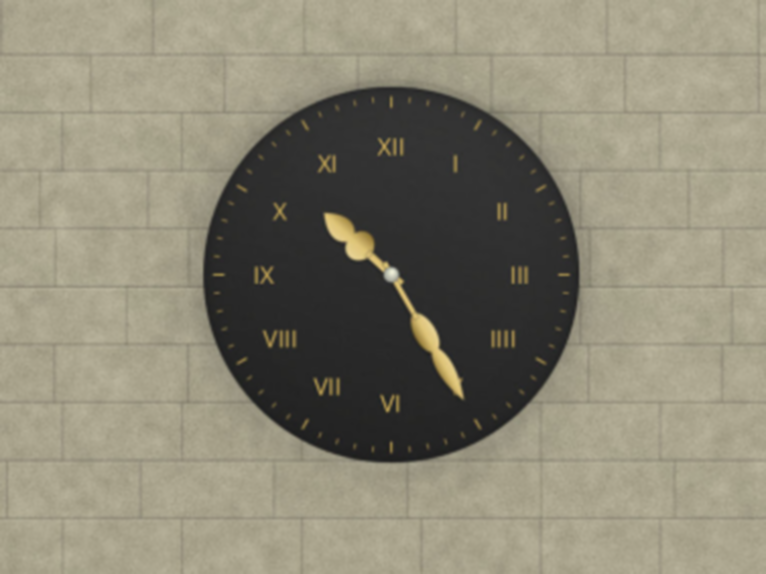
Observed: {"hour": 10, "minute": 25}
